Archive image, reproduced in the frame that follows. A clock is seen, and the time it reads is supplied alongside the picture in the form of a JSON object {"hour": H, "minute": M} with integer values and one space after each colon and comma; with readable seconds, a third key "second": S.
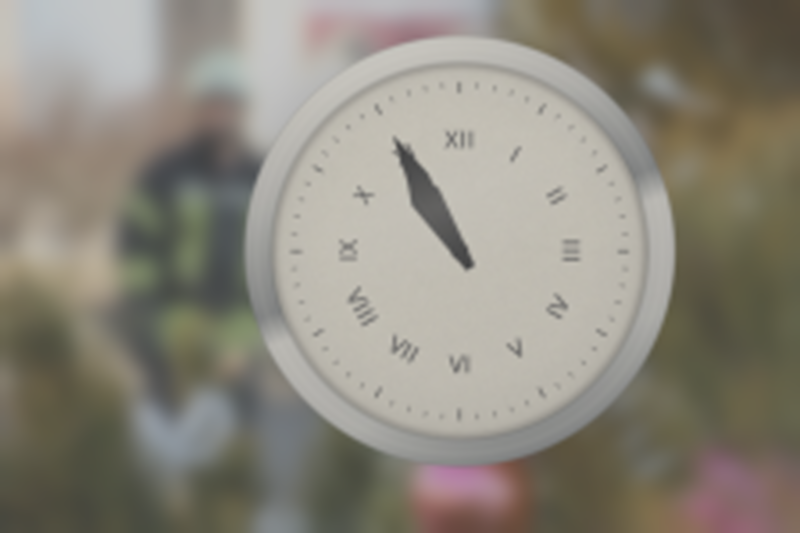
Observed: {"hour": 10, "minute": 55}
